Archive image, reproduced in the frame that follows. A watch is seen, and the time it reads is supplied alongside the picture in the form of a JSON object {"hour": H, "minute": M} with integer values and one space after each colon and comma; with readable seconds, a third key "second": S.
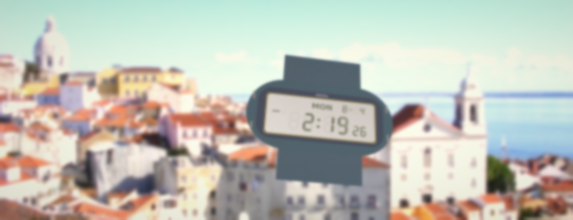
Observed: {"hour": 2, "minute": 19}
